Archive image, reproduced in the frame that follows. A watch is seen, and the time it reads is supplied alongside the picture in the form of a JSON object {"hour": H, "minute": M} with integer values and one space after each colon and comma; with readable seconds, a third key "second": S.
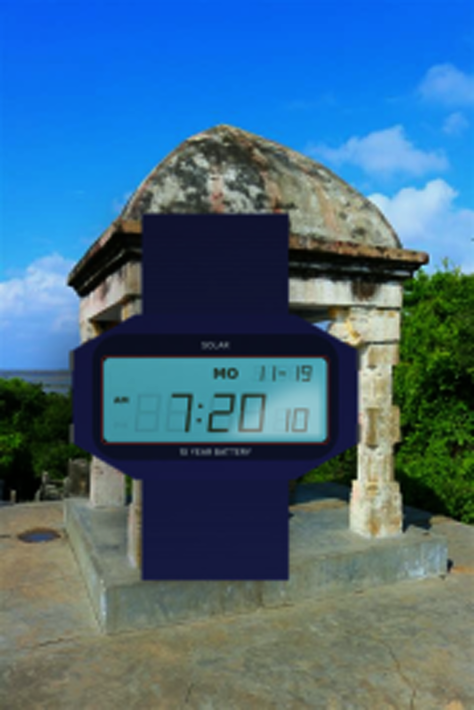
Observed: {"hour": 7, "minute": 20, "second": 10}
